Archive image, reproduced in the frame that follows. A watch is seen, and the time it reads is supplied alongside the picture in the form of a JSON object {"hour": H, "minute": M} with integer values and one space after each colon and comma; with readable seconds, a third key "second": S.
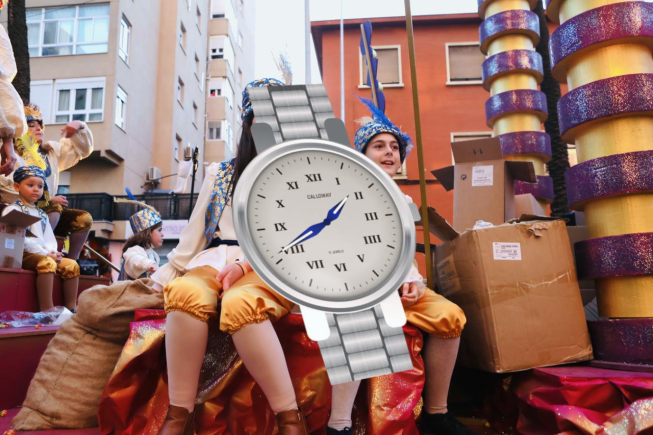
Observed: {"hour": 1, "minute": 41}
